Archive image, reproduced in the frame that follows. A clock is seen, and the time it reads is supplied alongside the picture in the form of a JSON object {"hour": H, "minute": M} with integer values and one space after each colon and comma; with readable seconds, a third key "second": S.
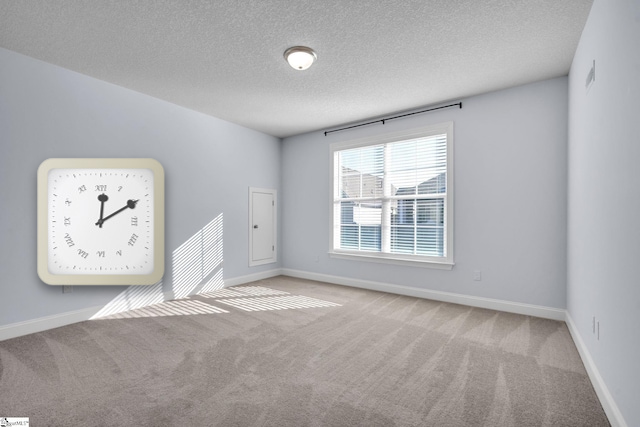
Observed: {"hour": 12, "minute": 10}
